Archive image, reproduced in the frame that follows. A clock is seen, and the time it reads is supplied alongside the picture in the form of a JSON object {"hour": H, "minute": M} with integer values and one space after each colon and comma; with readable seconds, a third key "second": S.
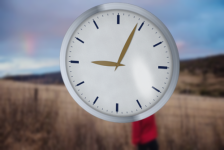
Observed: {"hour": 9, "minute": 4}
